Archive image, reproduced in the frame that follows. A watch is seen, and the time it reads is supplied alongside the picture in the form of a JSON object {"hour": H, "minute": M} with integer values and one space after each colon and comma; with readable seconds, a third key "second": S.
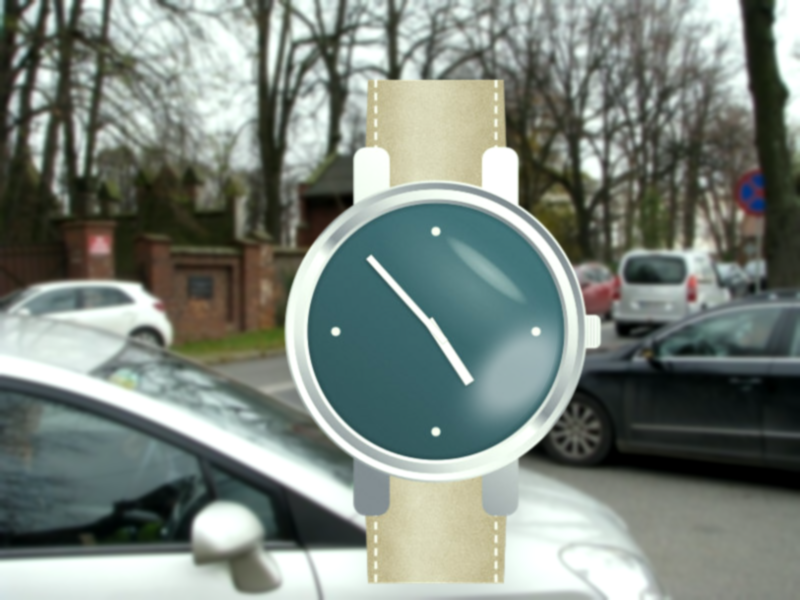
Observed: {"hour": 4, "minute": 53}
